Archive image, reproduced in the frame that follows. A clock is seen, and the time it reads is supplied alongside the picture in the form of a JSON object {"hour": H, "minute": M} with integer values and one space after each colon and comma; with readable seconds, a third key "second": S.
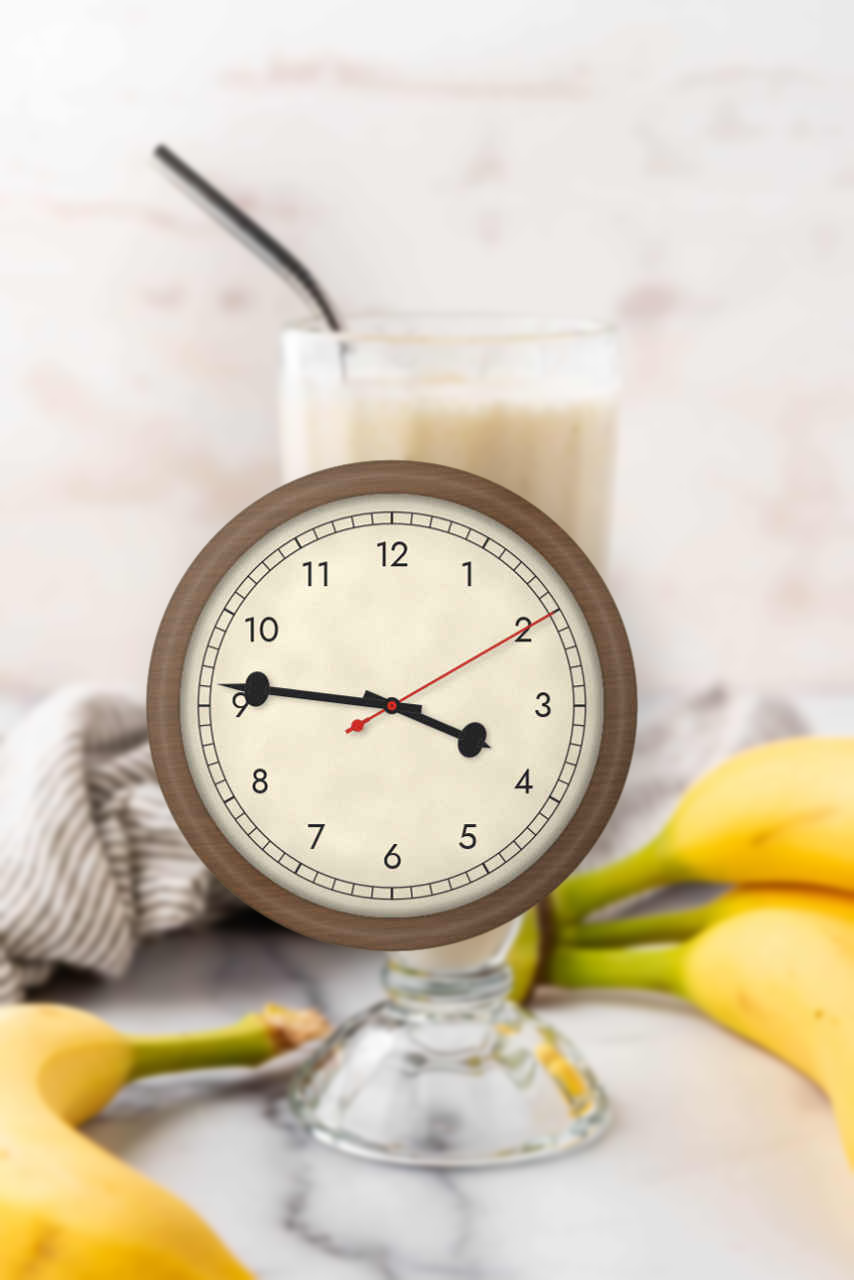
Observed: {"hour": 3, "minute": 46, "second": 10}
